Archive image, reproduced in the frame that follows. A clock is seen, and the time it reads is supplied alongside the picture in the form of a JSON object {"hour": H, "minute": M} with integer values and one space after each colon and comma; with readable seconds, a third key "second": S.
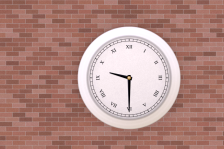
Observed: {"hour": 9, "minute": 30}
